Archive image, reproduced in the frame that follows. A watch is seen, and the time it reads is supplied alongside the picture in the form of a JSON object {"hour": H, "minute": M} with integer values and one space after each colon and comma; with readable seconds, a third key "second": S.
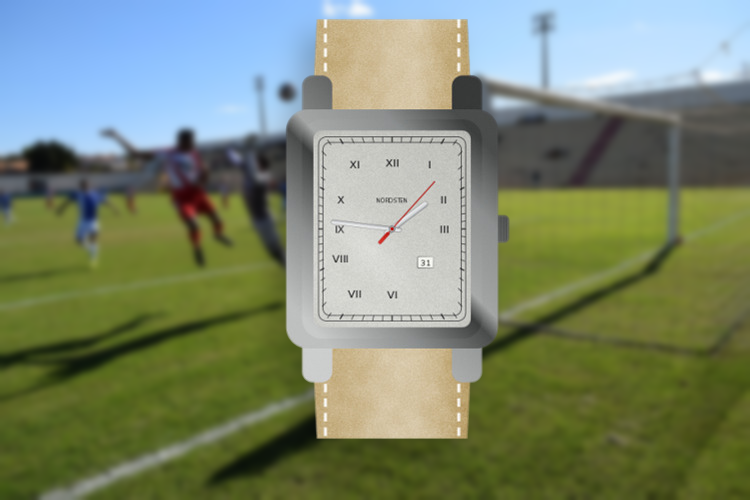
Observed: {"hour": 1, "minute": 46, "second": 7}
